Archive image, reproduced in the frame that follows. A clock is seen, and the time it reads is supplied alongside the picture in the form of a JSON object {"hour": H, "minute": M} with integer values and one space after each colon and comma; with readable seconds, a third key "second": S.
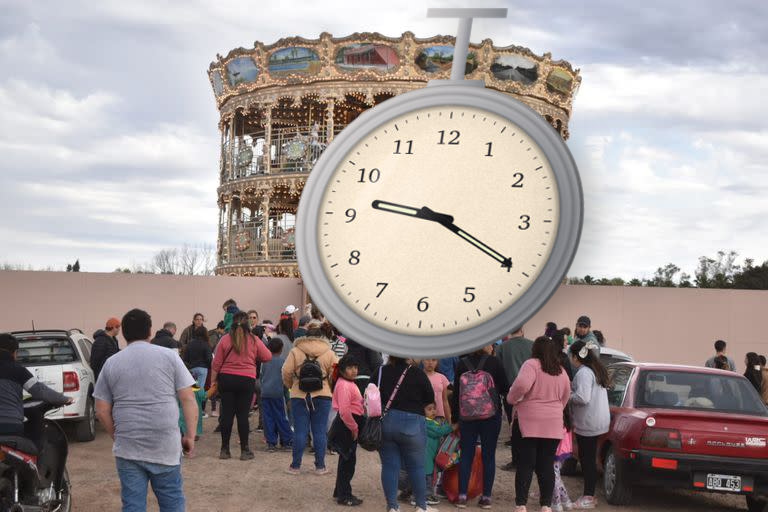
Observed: {"hour": 9, "minute": 20}
